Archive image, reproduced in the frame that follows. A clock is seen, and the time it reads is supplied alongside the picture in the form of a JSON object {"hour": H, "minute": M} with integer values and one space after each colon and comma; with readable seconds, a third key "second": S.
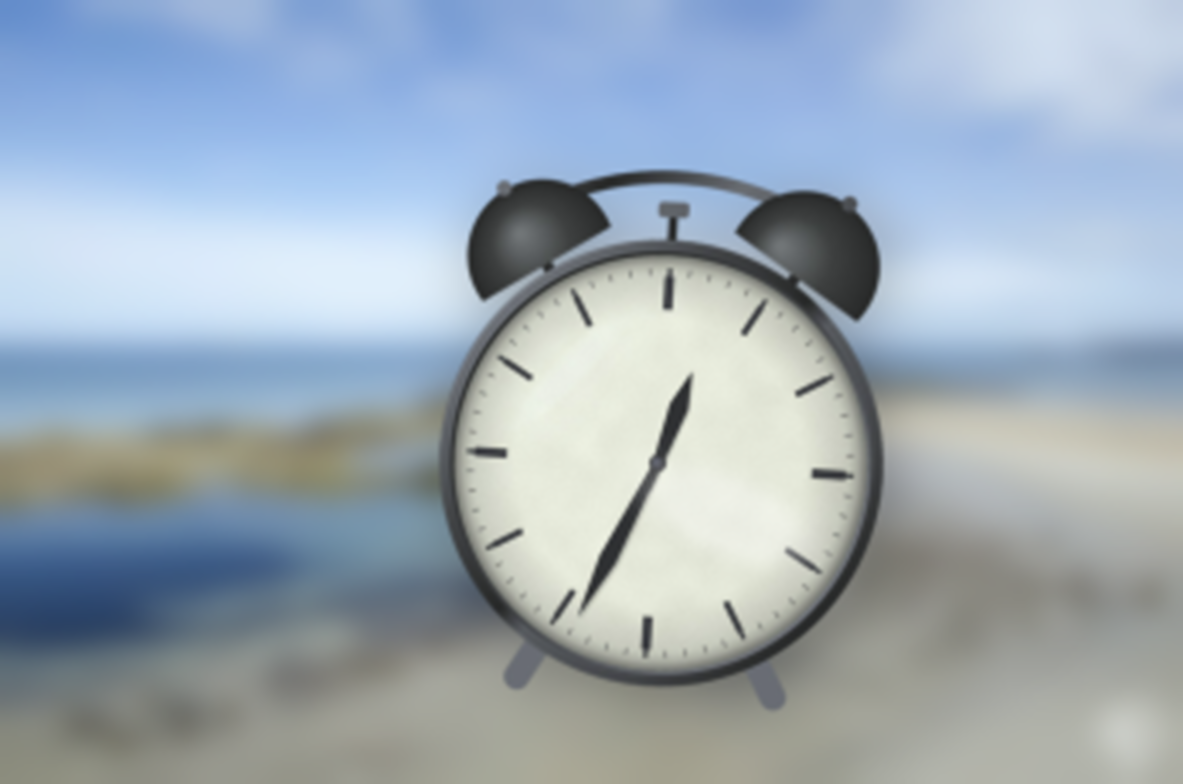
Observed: {"hour": 12, "minute": 34}
